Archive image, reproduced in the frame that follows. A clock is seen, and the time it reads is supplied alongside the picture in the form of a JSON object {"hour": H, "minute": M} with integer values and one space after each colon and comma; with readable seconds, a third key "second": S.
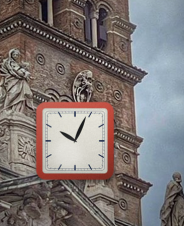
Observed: {"hour": 10, "minute": 4}
